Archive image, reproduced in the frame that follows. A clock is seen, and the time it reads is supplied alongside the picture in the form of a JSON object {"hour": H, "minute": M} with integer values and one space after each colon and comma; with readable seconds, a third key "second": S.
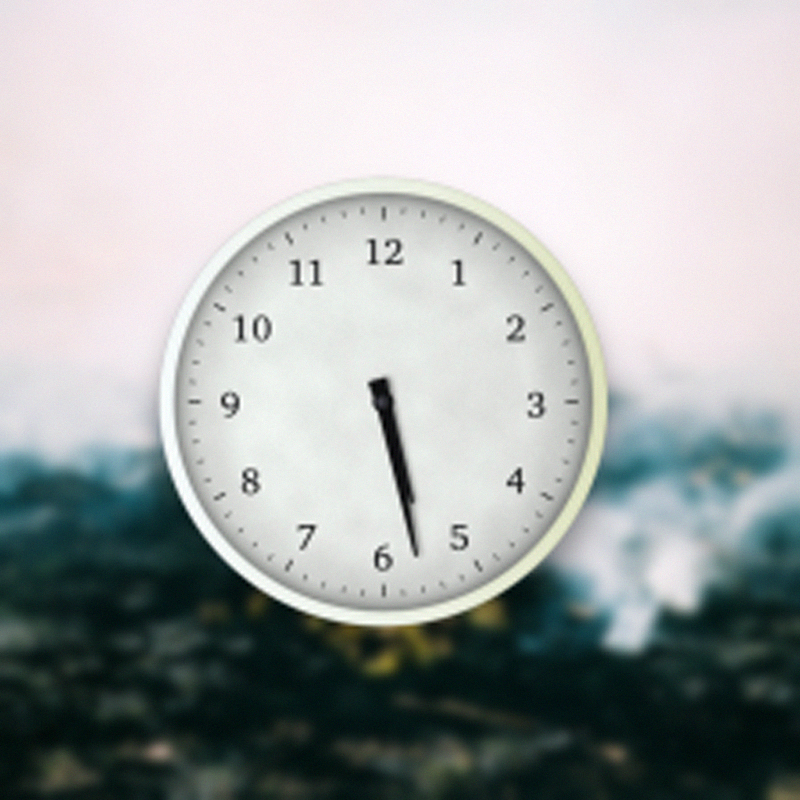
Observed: {"hour": 5, "minute": 28}
